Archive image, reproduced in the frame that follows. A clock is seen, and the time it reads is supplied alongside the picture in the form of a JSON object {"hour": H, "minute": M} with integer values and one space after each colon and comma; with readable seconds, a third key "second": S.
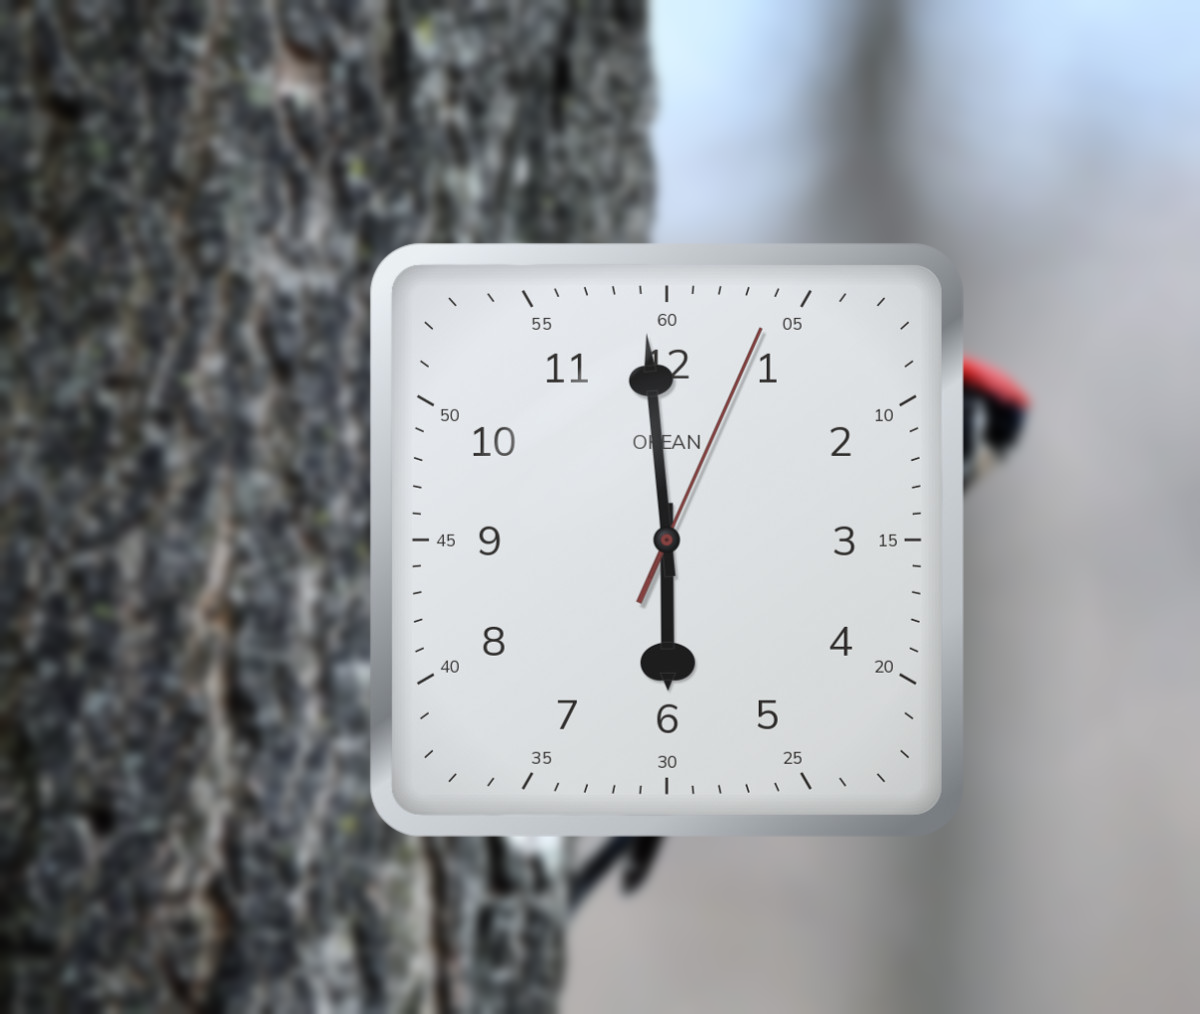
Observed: {"hour": 5, "minute": 59, "second": 4}
